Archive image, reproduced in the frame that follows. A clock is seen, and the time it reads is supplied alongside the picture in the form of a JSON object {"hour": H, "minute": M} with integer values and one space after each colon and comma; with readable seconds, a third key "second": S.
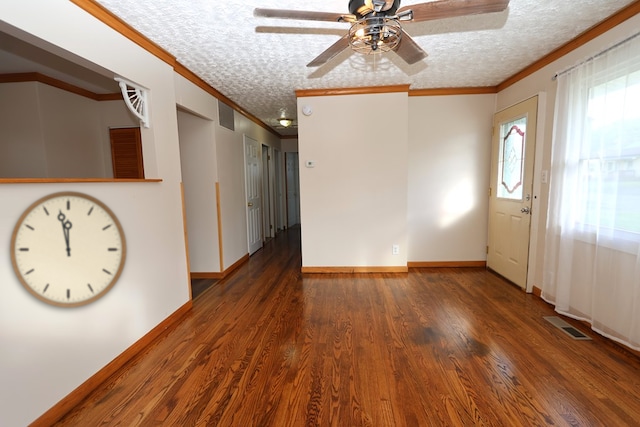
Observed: {"hour": 11, "minute": 58}
